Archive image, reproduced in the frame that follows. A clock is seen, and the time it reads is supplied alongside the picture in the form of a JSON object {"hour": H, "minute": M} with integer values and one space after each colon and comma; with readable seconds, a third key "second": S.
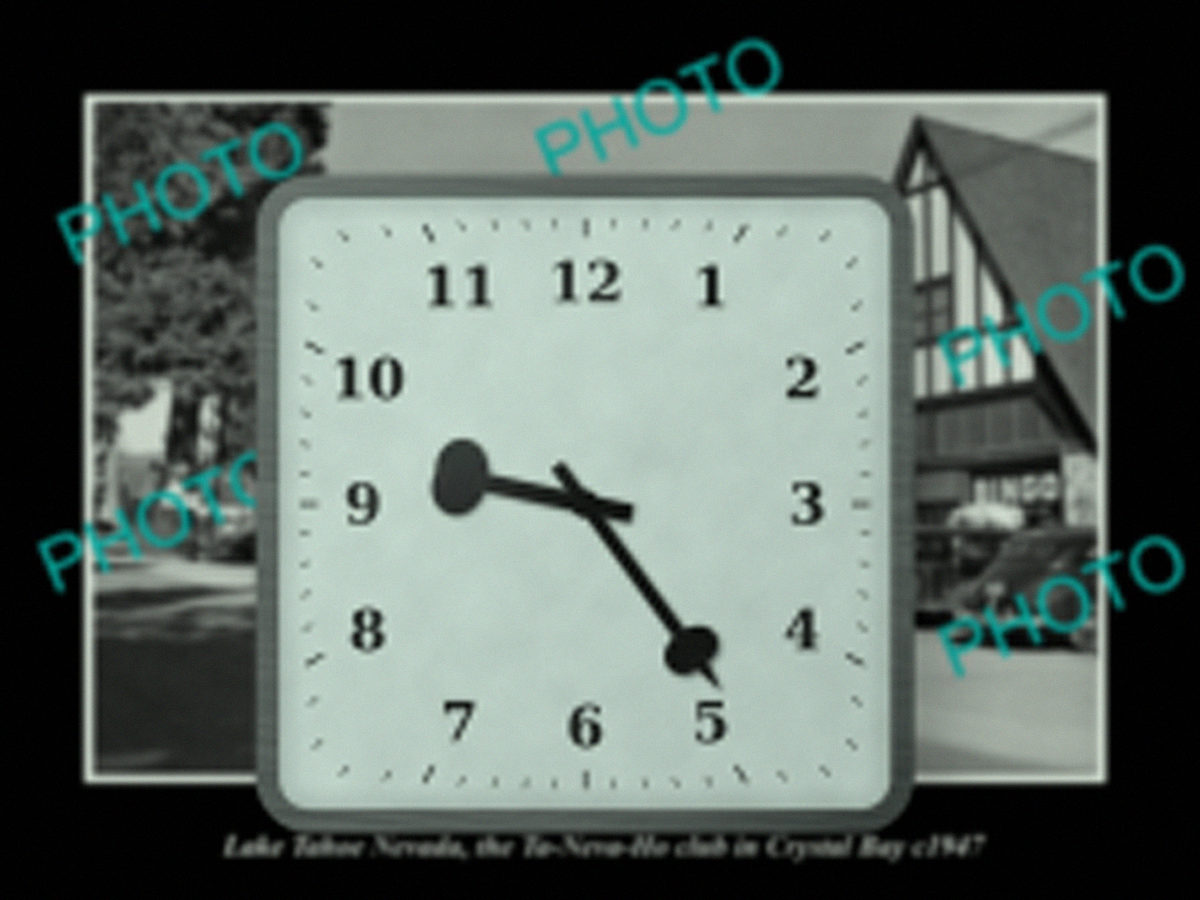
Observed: {"hour": 9, "minute": 24}
